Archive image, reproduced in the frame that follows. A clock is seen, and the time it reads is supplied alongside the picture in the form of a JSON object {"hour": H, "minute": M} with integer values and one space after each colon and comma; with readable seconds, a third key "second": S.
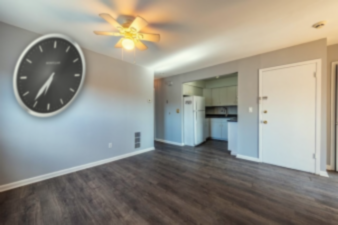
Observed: {"hour": 6, "minute": 36}
